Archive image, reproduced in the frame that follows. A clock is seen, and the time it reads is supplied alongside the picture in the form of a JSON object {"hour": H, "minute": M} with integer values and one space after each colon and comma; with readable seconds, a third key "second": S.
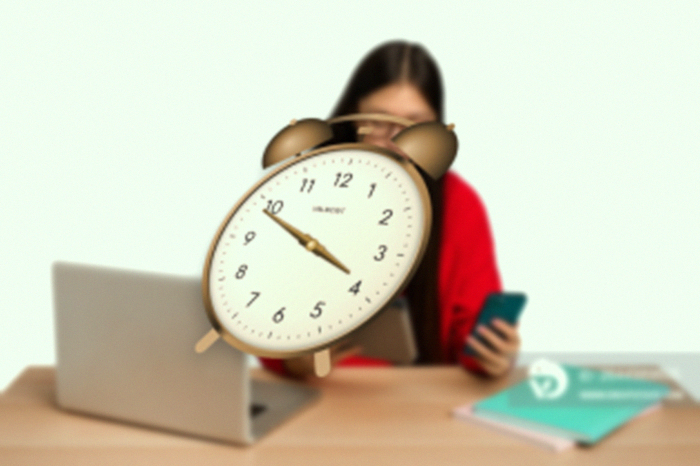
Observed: {"hour": 3, "minute": 49}
